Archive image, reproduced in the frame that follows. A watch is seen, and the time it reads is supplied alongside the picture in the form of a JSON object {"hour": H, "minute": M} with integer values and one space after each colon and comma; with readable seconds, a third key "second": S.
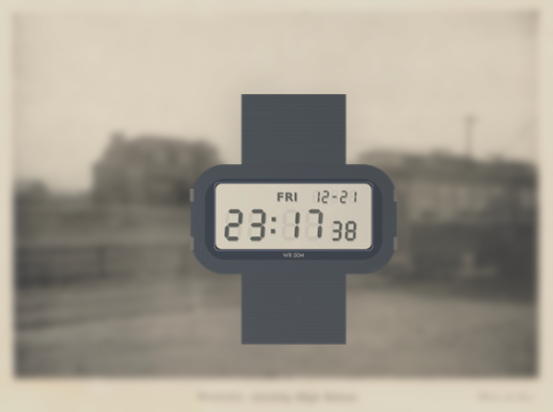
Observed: {"hour": 23, "minute": 17, "second": 38}
